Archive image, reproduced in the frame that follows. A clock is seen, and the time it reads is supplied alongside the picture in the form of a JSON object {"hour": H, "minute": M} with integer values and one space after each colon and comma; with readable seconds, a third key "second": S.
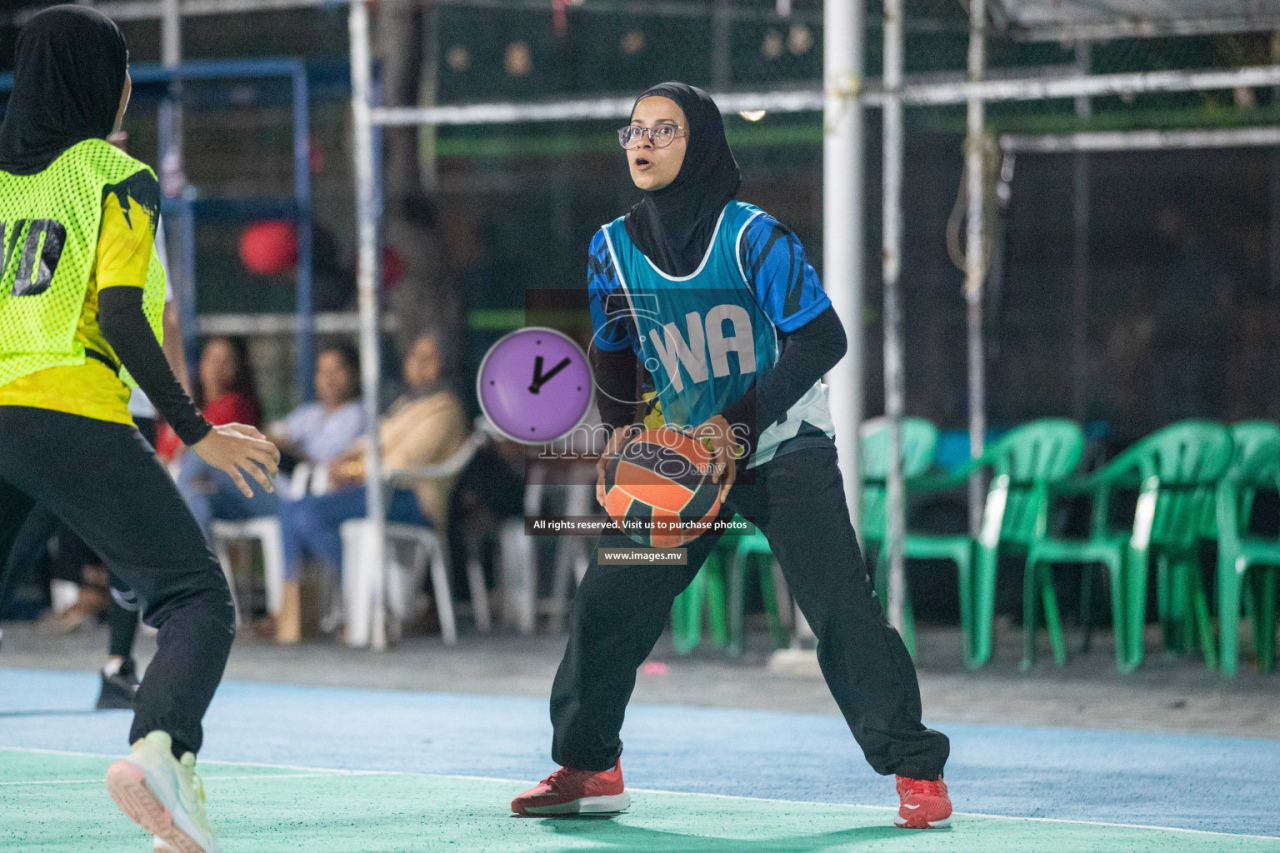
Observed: {"hour": 12, "minute": 8}
